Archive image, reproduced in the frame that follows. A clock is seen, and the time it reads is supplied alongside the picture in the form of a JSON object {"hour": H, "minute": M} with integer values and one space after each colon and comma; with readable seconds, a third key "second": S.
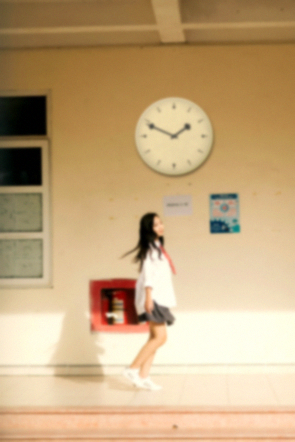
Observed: {"hour": 1, "minute": 49}
